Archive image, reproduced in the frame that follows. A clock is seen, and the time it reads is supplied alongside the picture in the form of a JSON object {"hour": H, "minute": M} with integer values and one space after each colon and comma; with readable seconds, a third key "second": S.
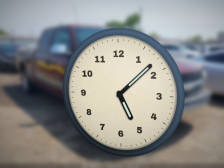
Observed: {"hour": 5, "minute": 8}
